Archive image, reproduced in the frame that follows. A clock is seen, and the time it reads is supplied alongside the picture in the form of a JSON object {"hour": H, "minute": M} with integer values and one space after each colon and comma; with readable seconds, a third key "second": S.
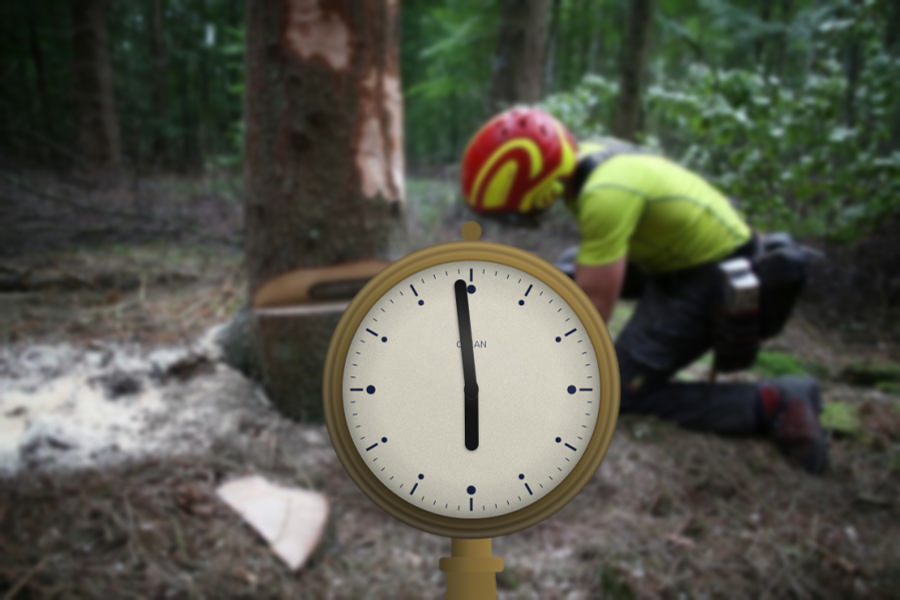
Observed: {"hour": 5, "minute": 59}
